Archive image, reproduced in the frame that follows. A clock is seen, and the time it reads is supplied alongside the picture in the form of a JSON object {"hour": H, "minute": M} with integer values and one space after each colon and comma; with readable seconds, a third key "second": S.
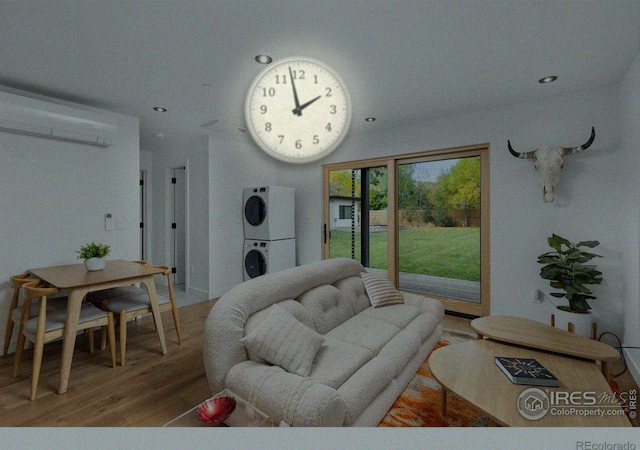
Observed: {"hour": 1, "minute": 58}
